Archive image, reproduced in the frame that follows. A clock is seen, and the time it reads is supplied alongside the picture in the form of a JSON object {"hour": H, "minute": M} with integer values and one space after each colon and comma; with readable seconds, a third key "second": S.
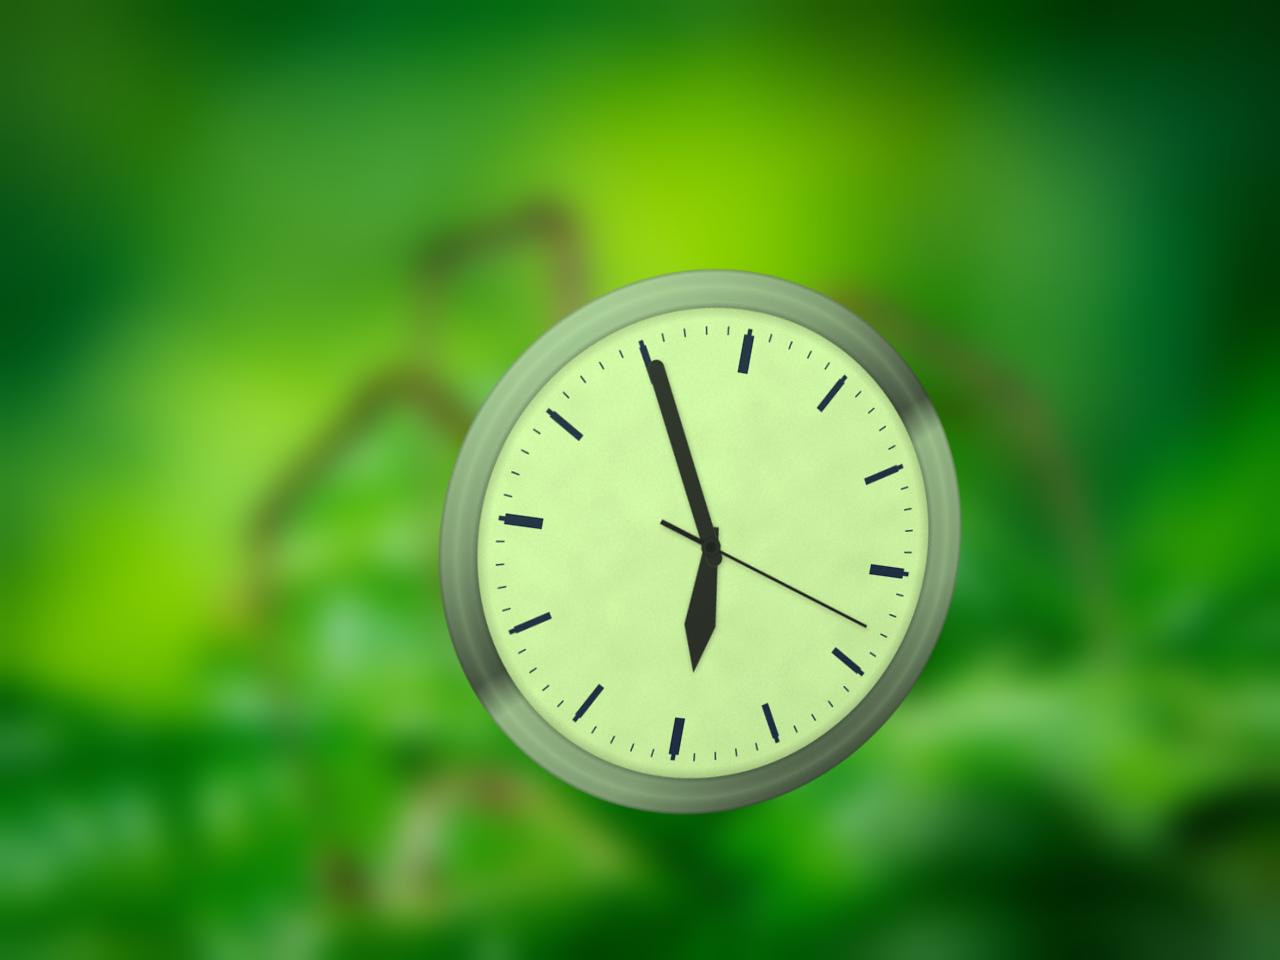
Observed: {"hour": 5, "minute": 55, "second": 18}
